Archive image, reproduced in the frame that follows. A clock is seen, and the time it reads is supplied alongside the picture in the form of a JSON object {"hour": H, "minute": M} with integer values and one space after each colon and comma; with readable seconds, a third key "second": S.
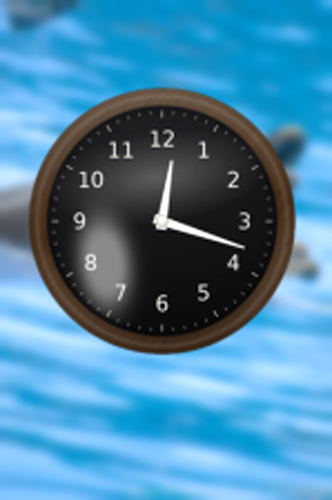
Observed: {"hour": 12, "minute": 18}
